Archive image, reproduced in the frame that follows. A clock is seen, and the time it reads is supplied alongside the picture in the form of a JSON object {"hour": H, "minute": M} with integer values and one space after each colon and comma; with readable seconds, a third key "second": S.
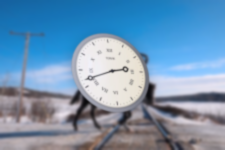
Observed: {"hour": 2, "minute": 42}
